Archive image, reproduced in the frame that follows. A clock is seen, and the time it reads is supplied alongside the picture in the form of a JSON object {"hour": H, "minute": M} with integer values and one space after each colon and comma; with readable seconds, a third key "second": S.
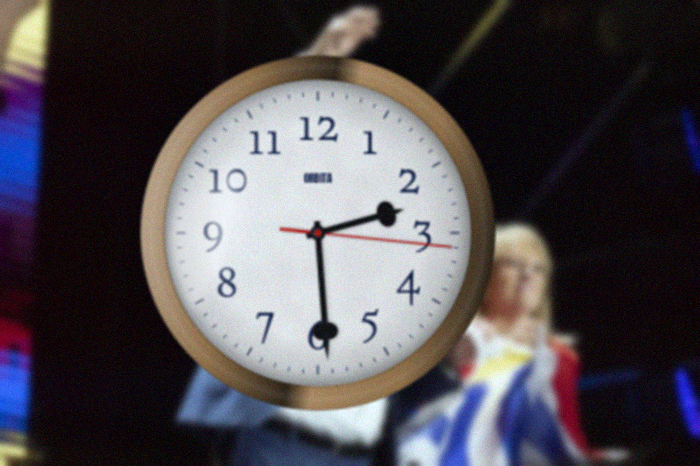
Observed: {"hour": 2, "minute": 29, "second": 16}
